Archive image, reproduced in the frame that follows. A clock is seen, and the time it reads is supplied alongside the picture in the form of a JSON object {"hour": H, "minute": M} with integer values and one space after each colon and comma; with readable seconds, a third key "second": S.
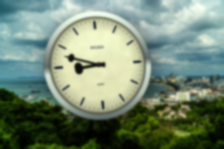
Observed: {"hour": 8, "minute": 48}
